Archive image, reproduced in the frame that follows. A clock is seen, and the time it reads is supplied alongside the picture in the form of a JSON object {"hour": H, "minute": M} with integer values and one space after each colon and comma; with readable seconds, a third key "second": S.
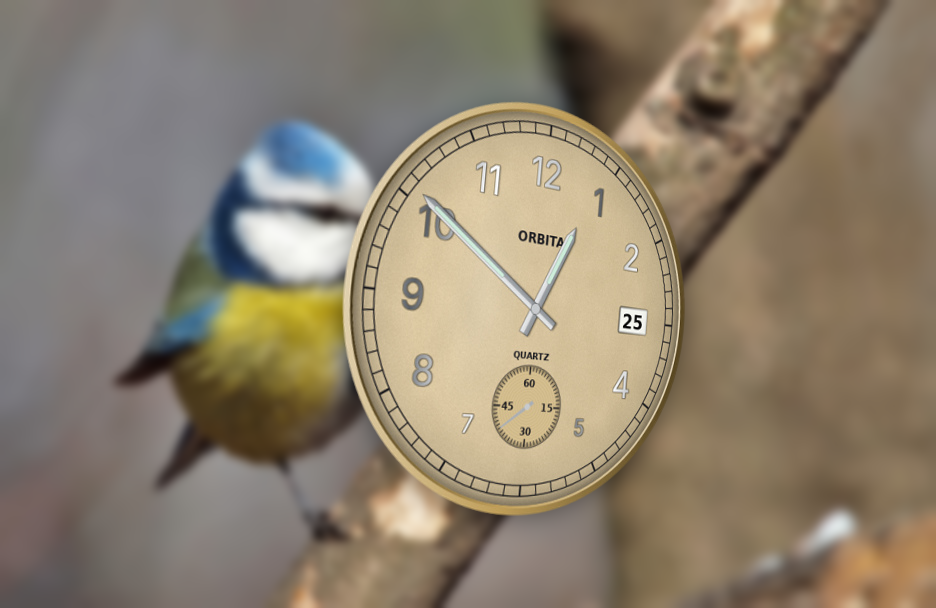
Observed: {"hour": 12, "minute": 50, "second": 39}
